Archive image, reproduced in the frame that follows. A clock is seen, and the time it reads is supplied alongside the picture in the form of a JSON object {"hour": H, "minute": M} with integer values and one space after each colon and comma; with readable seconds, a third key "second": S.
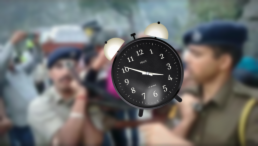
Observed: {"hour": 3, "minute": 51}
